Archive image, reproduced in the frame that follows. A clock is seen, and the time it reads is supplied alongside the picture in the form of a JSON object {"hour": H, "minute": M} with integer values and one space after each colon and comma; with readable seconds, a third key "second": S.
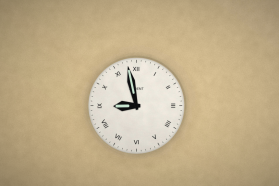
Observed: {"hour": 8, "minute": 58}
